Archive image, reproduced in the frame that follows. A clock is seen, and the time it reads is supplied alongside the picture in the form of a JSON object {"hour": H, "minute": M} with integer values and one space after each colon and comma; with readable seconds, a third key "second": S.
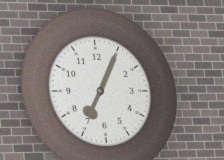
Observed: {"hour": 7, "minute": 5}
